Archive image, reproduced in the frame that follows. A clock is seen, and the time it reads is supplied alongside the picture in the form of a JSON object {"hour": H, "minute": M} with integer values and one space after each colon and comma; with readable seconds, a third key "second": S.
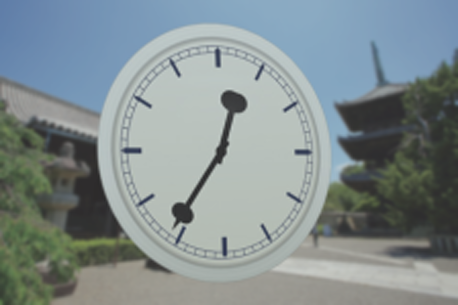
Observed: {"hour": 12, "minute": 36}
